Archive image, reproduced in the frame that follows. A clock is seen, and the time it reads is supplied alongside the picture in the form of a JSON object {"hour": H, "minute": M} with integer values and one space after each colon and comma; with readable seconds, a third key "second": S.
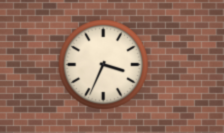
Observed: {"hour": 3, "minute": 34}
